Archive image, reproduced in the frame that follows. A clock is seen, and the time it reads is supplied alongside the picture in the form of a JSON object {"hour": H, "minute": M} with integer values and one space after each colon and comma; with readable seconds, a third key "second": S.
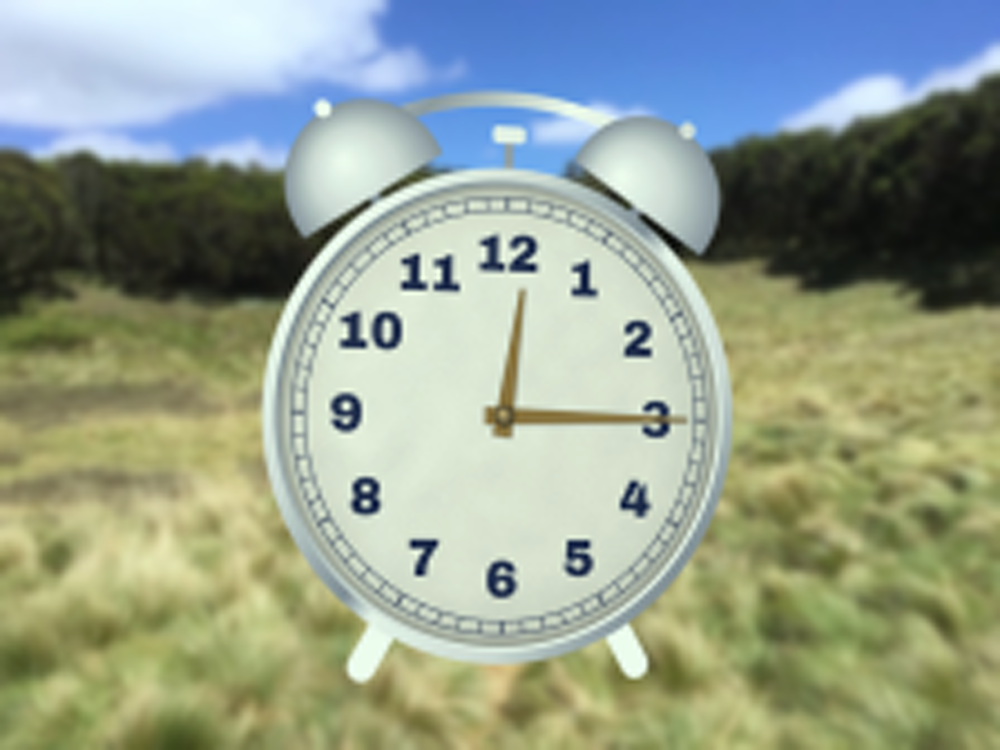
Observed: {"hour": 12, "minute": 15}
